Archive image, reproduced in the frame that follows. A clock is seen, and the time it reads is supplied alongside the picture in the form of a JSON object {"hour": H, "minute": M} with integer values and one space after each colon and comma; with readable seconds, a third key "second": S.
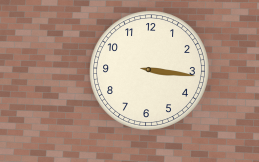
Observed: {"hour": 3, "minute": 16}
